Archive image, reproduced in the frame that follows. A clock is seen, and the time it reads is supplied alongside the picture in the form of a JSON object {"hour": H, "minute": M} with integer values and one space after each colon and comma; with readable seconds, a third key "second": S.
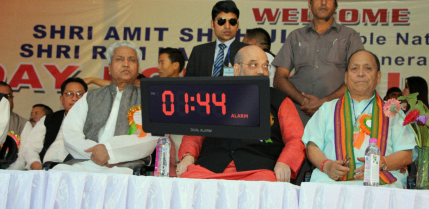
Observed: {"hour": 1, "minute": 44}
